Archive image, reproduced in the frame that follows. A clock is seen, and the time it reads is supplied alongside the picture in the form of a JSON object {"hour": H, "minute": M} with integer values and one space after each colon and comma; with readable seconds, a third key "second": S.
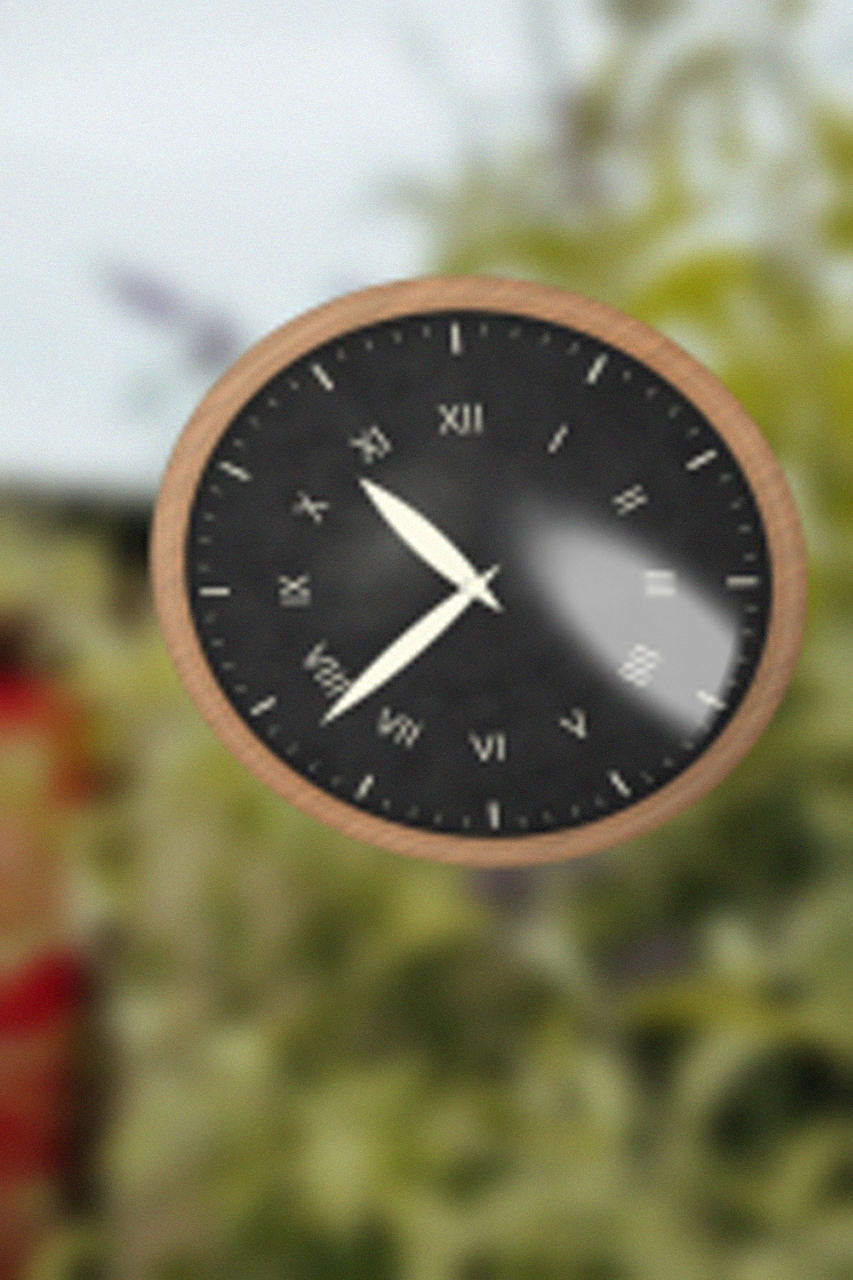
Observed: {"hour": 10, "minute": 38}
